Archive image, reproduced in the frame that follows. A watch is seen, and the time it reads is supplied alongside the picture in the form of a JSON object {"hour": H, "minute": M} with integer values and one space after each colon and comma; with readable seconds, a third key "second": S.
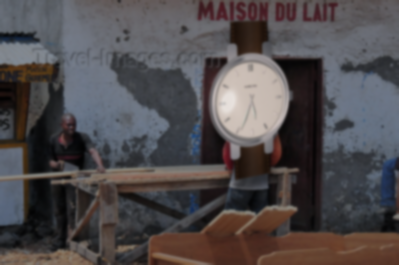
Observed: {"hour": 5, "minute": 34}
